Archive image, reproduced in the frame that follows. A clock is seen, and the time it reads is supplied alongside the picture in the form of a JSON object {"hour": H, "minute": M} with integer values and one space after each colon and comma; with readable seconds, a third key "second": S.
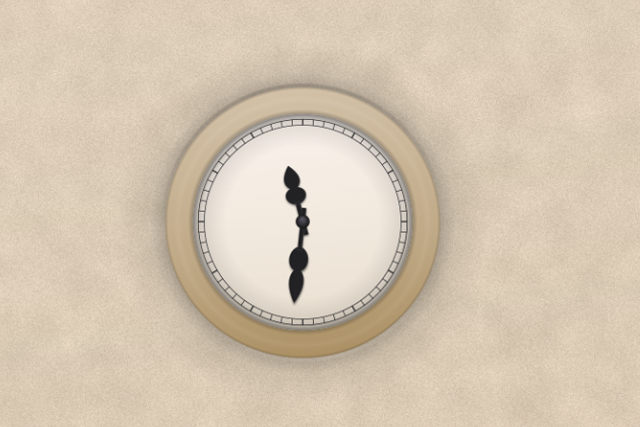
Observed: {"hour": 11, "minute": 31}
